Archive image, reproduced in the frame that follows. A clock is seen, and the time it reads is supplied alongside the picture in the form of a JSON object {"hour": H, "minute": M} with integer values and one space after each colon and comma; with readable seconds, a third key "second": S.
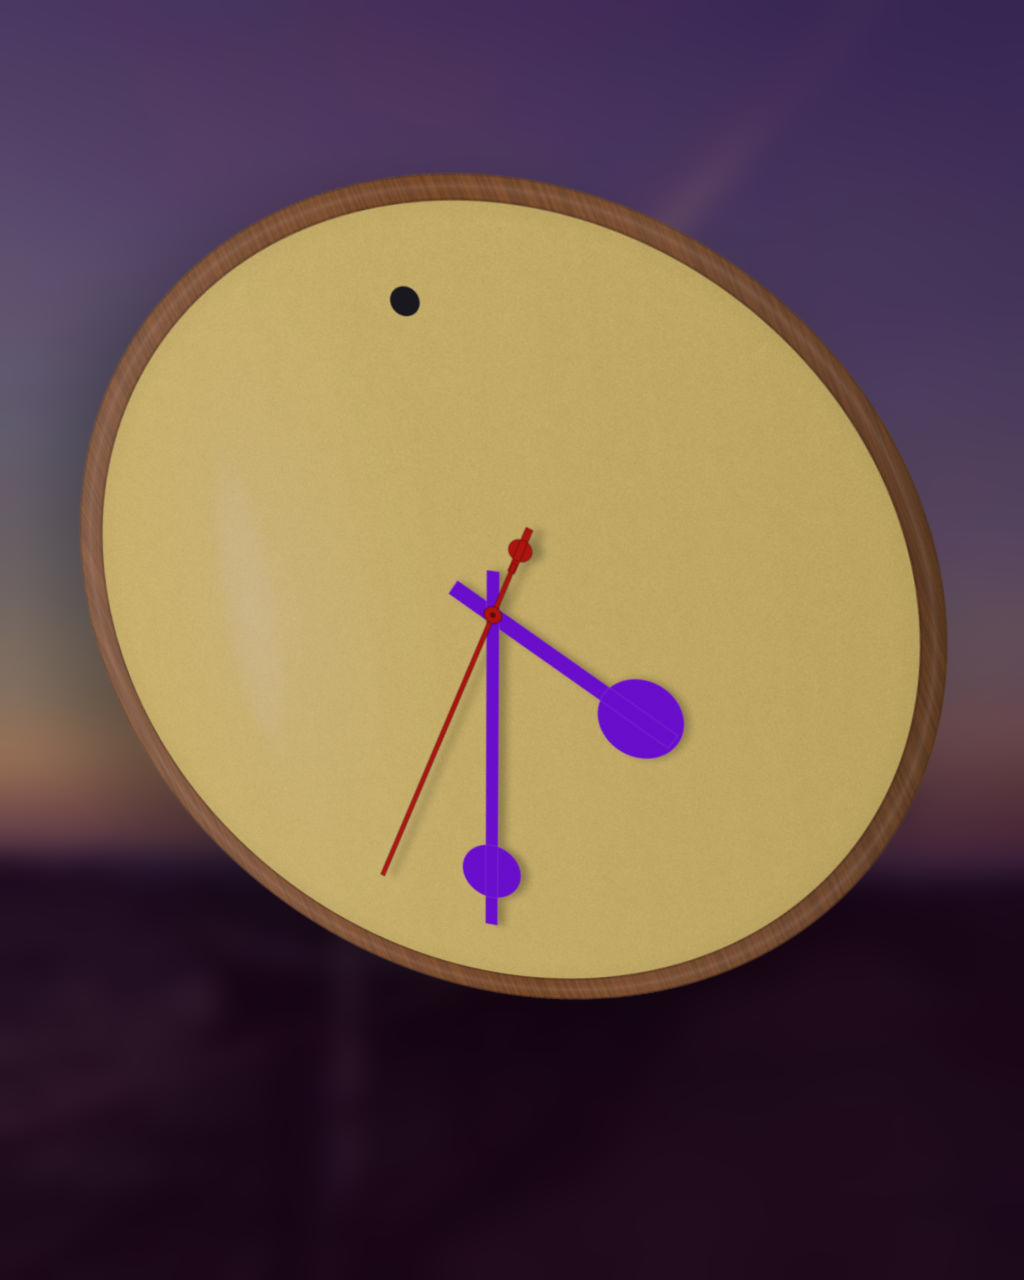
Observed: {"hour": 4, "minute": 32, "second": 36}
